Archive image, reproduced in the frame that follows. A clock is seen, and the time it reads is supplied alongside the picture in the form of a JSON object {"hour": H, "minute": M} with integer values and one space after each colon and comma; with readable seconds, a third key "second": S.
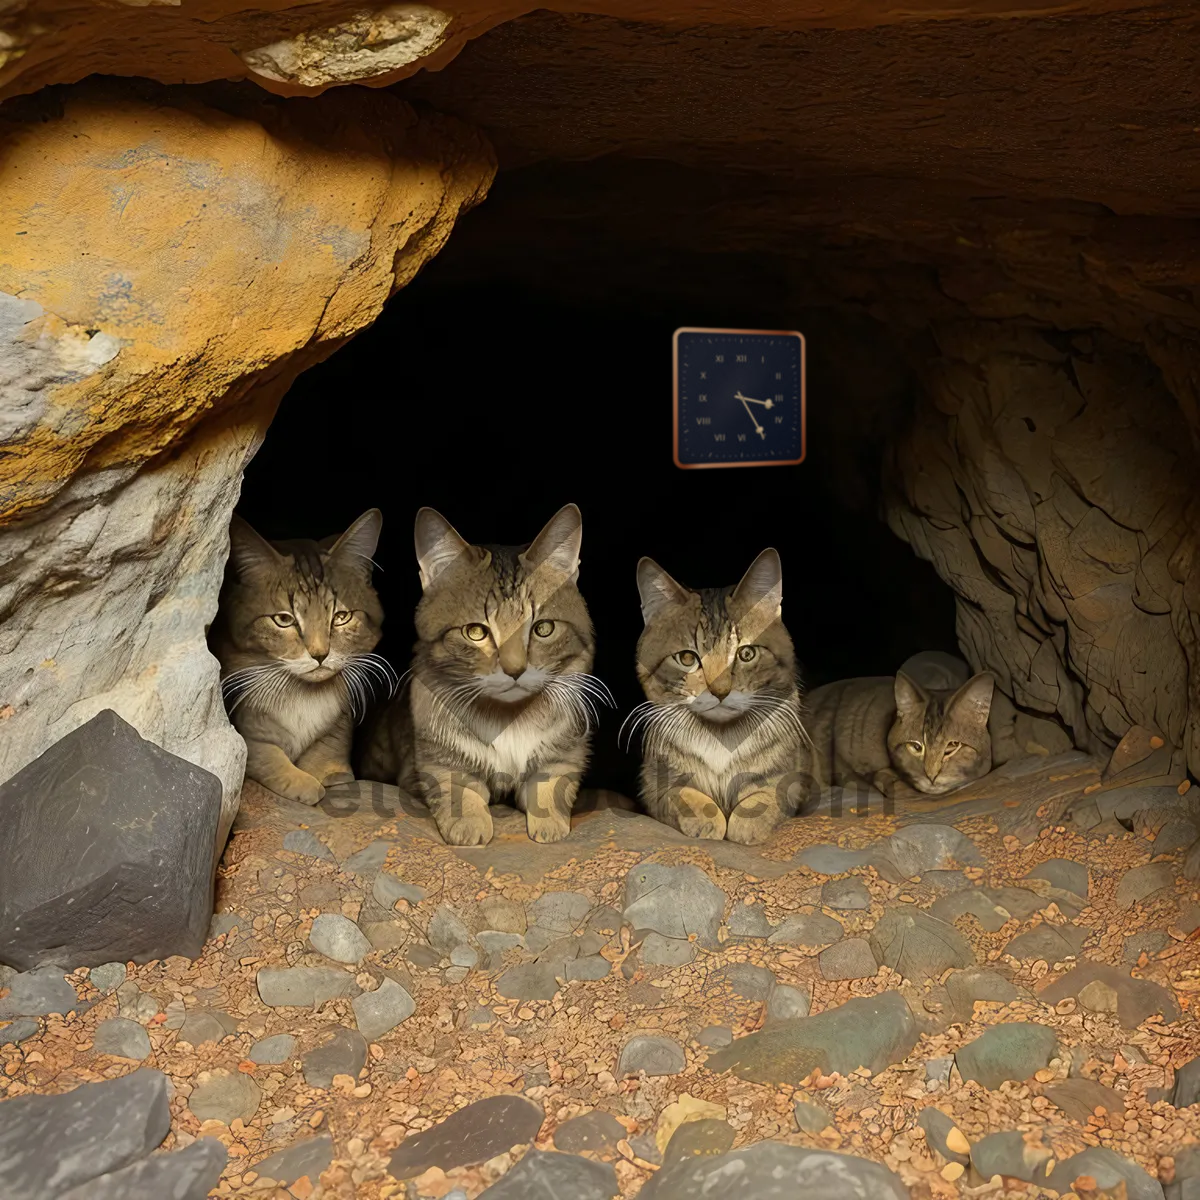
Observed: {"hour": 3, "minute": 25}
